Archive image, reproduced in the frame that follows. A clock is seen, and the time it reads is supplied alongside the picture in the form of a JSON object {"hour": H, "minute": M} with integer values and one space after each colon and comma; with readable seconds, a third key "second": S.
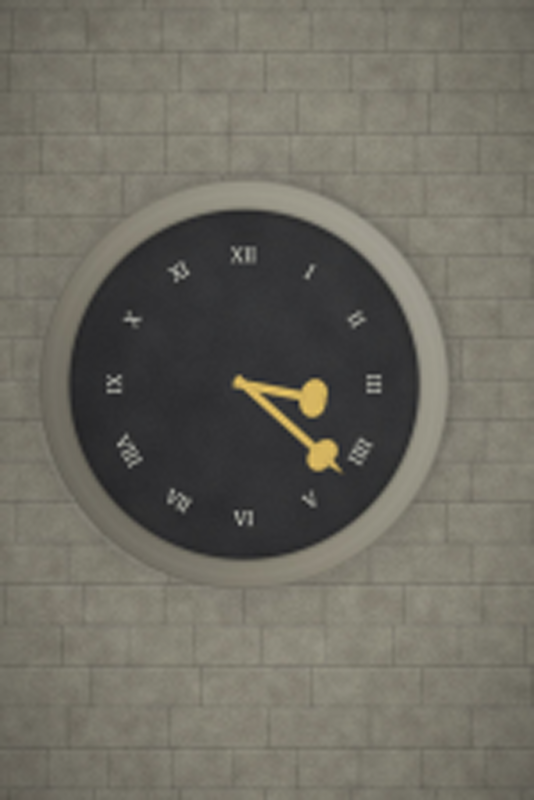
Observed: {"hour": 3, "minute": 22}
